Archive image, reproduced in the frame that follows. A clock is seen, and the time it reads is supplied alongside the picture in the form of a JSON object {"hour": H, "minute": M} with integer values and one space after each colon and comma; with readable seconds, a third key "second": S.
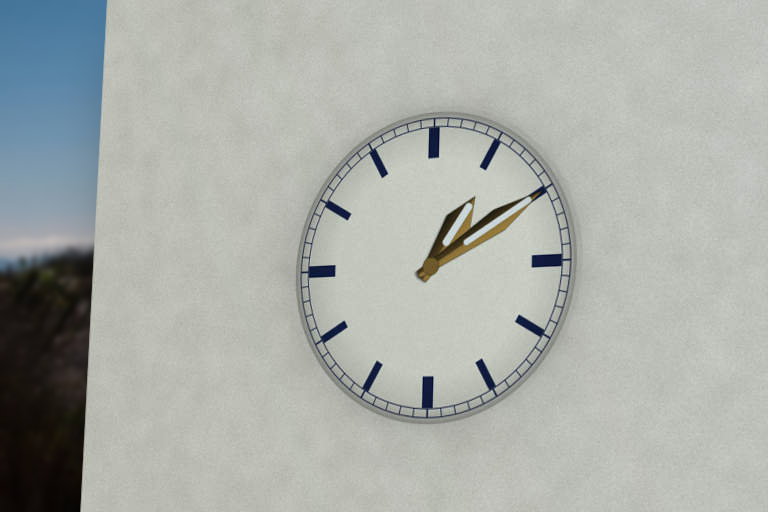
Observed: {"hour": 1, "minute": 10}
